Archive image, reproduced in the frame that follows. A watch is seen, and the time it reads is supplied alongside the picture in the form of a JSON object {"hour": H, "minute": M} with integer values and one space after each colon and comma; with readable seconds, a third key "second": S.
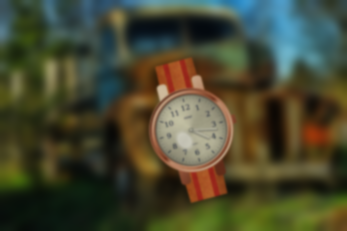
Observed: {"hour": 4, "minute": 17}
